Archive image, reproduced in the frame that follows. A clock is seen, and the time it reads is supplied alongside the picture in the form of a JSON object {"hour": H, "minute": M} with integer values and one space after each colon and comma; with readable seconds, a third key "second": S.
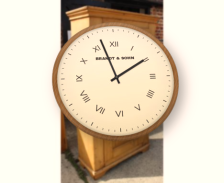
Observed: {"hour": 1, "minute": 57}
